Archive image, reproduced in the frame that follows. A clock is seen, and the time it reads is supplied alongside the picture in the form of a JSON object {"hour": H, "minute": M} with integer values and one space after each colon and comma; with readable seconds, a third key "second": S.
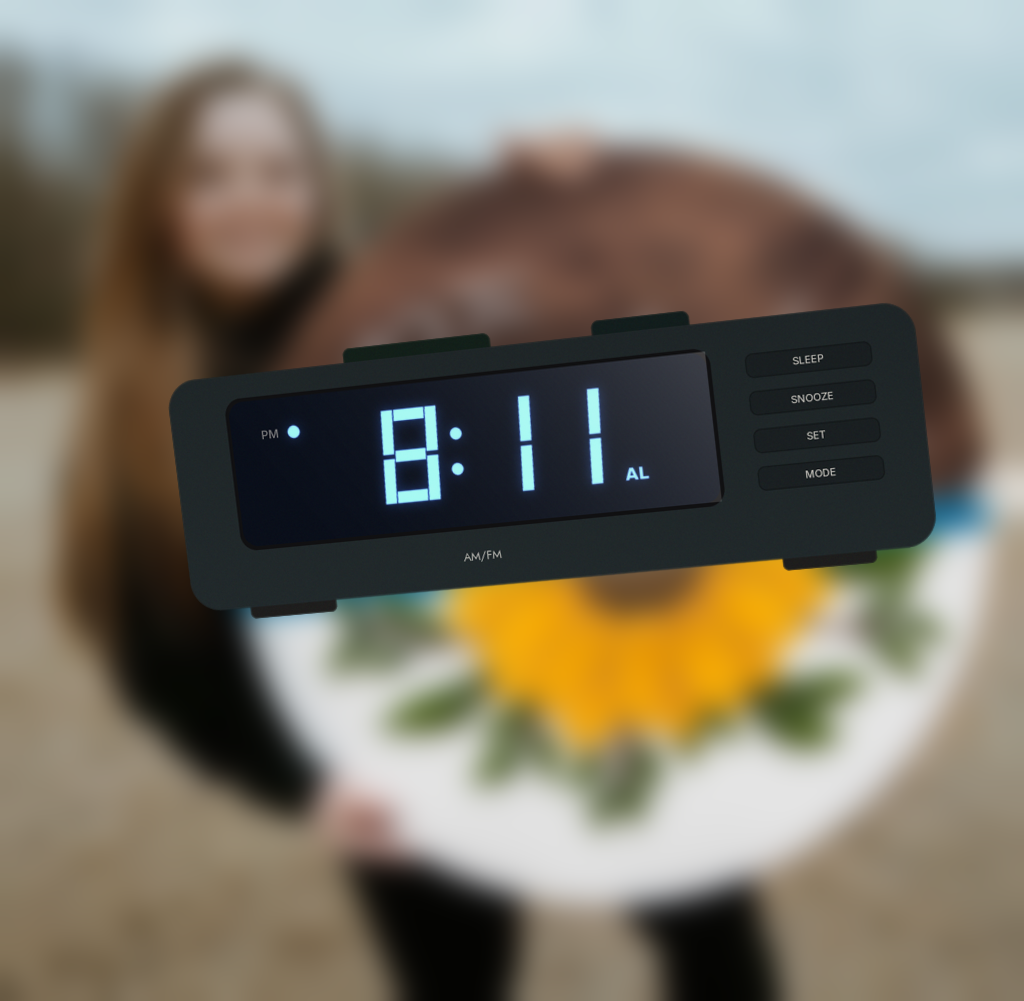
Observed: {"hour": 8, "minute": 11}
